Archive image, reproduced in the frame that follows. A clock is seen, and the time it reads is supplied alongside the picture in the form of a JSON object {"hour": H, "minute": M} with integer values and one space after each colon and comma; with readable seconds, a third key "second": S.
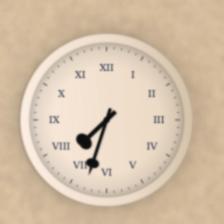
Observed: {"hour": 7, "minute": 33}
